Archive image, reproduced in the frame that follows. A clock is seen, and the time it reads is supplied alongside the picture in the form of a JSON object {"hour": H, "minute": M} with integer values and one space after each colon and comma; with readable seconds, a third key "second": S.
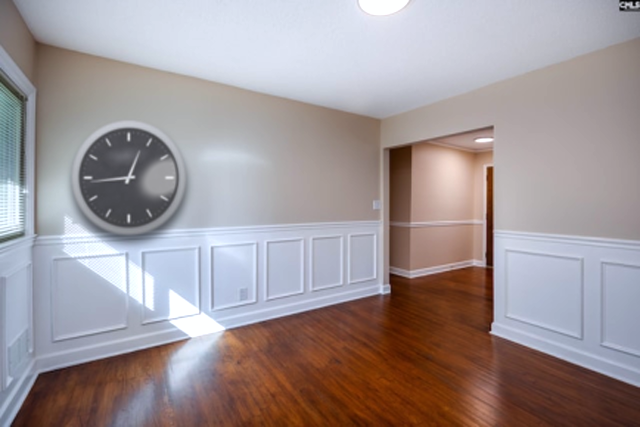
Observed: {"hour": 12, "minute": 44}
